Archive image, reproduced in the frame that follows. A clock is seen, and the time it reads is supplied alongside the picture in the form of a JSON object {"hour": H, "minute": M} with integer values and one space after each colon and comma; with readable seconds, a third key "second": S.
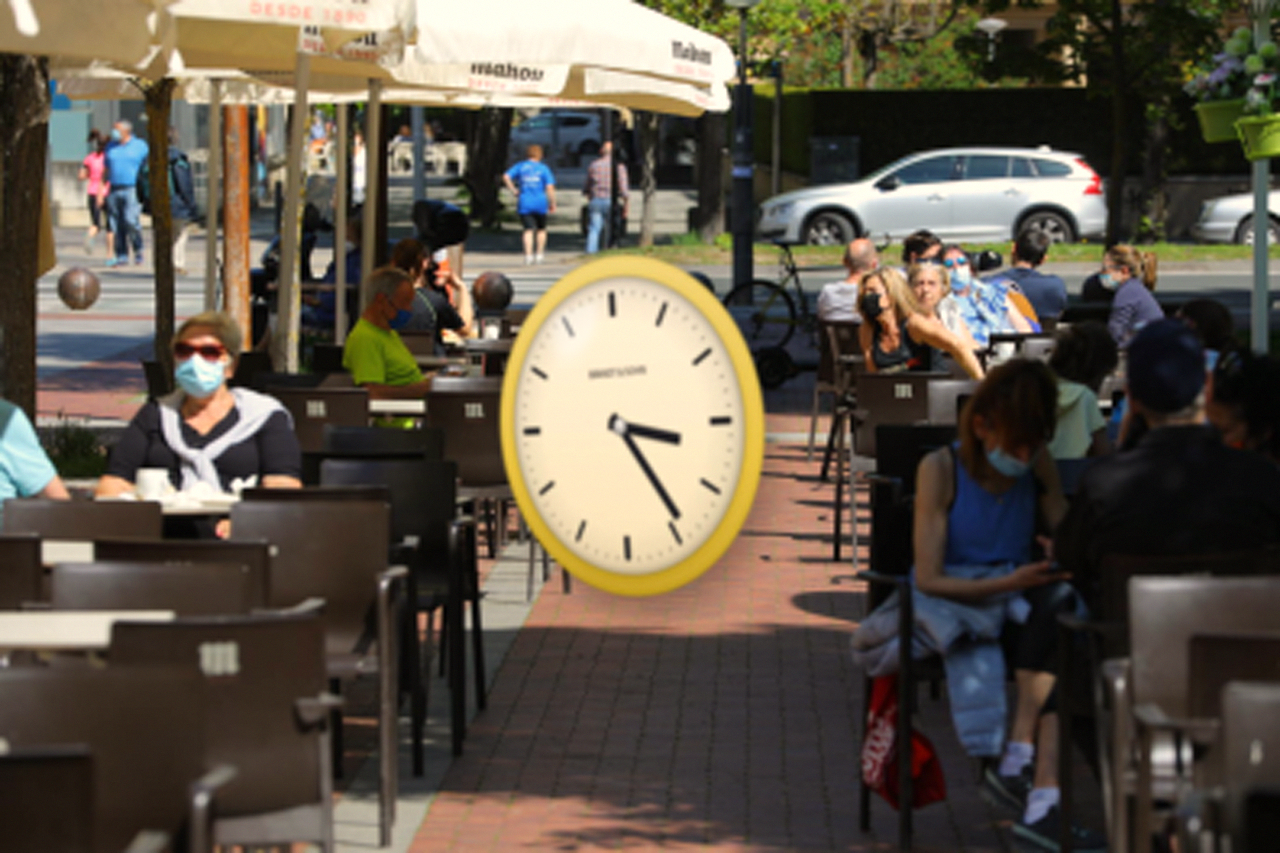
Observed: {"hour": 3, "minute": 24}
